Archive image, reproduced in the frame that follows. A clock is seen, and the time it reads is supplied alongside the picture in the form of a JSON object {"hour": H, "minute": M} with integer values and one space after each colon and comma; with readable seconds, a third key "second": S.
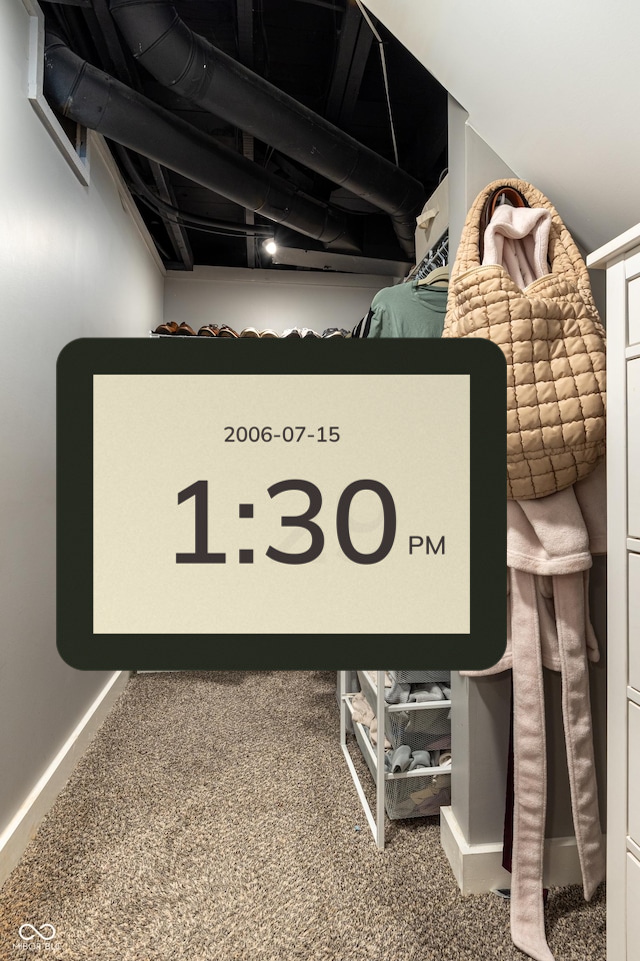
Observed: {"hour": 1, "minute": 30}
